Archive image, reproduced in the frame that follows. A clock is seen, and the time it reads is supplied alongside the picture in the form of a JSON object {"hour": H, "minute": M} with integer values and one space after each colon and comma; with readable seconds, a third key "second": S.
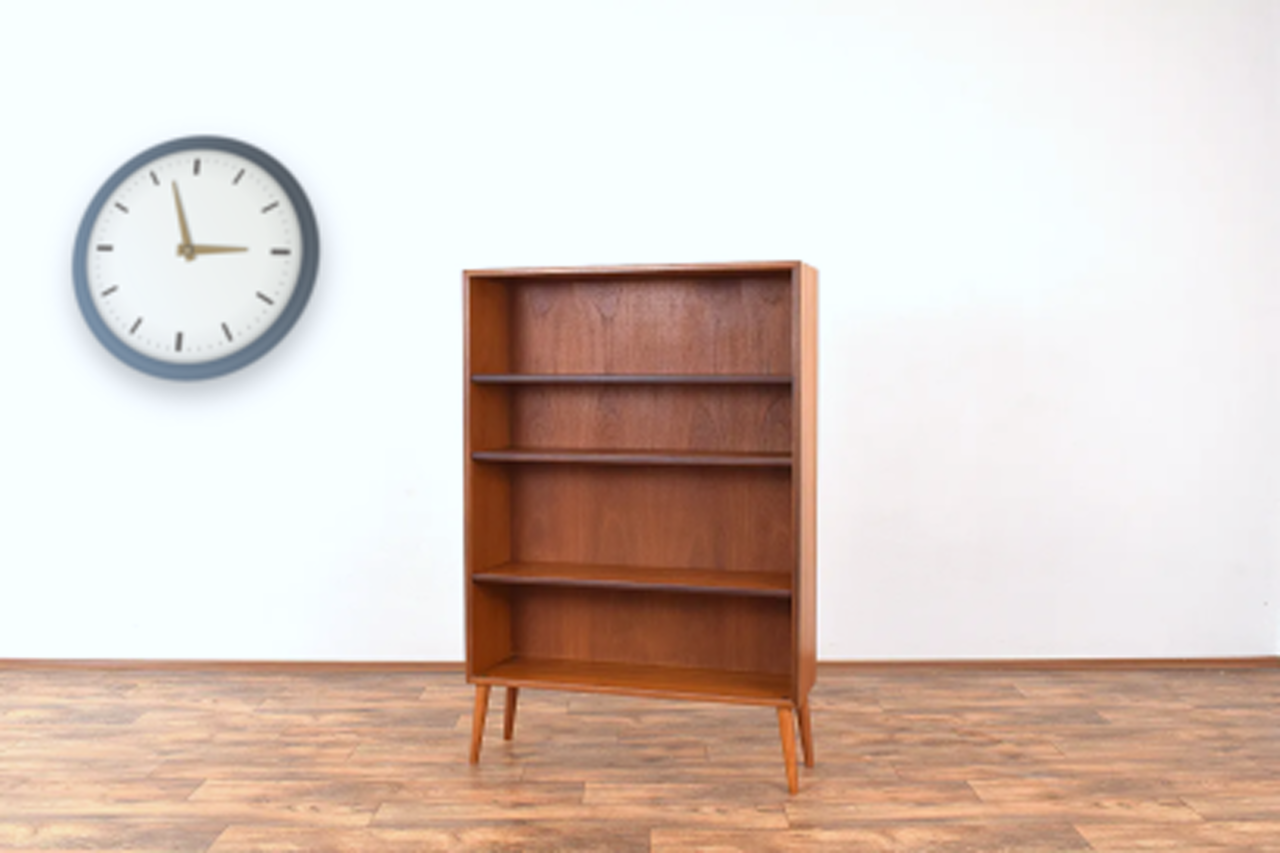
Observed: {"hour": 2, "minute": 57}
